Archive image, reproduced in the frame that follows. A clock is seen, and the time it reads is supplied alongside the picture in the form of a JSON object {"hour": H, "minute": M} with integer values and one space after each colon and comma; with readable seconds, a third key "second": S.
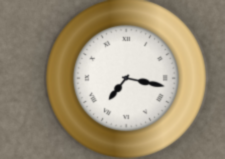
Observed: {"hour": 7, "minute": 17}
